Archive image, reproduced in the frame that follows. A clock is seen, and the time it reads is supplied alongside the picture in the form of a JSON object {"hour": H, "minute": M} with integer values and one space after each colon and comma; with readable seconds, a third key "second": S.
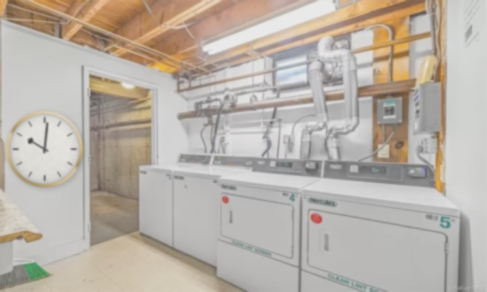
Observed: {"hour": 10, "minute": 1}
